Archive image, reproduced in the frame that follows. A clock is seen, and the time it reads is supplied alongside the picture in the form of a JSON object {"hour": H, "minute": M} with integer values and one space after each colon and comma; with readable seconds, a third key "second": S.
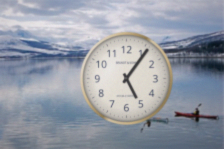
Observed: {"hour": 5, "minute": 6}
